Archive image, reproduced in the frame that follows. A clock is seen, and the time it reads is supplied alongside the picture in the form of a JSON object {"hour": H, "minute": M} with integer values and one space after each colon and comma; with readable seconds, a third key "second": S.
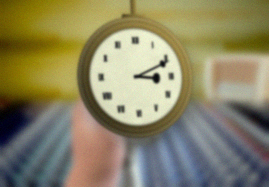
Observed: {"hour": 3, "minute": 11}
